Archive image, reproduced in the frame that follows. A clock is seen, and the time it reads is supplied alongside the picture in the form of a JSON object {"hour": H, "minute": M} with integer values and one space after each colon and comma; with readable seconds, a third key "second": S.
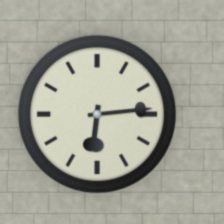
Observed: {"hour": 6, "minute": 14}
